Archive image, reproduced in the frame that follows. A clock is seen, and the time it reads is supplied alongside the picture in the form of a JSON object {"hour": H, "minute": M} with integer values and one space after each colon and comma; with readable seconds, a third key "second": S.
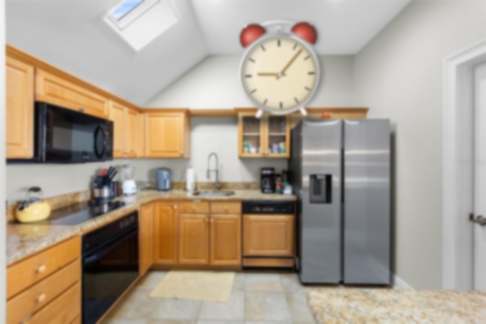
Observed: {"hour": 9, "minute": 7}
